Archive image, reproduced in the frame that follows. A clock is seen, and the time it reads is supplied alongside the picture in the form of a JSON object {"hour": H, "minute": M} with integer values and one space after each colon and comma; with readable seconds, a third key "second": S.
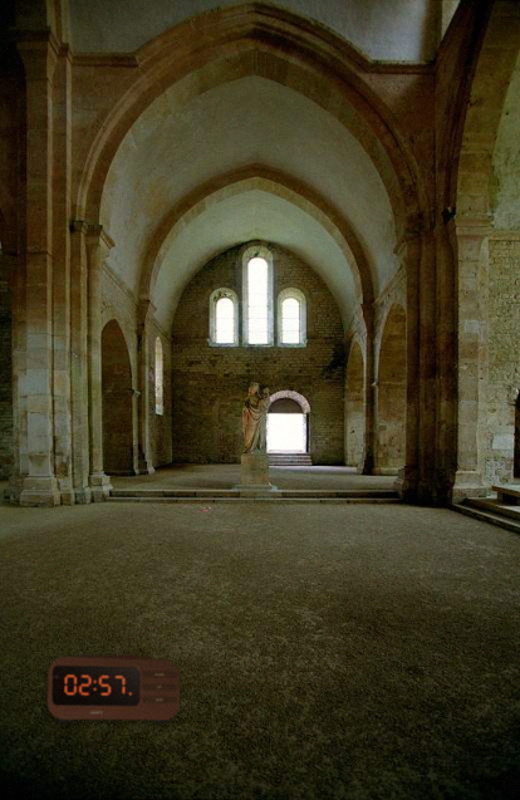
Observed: {"hour": 2, "minute": 57}
